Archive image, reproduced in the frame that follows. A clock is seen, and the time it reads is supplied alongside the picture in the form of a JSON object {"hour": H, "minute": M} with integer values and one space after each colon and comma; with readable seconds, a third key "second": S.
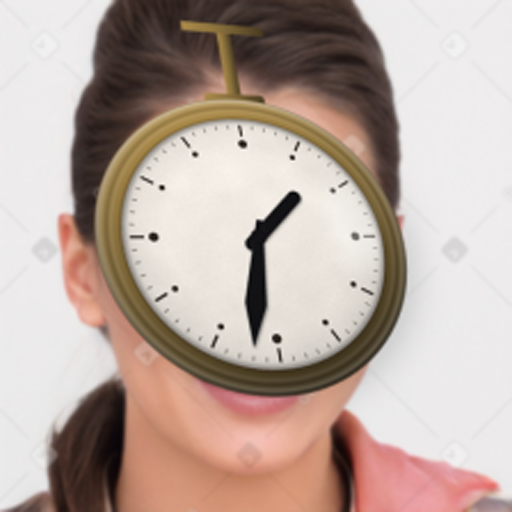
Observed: {"hour": 1, "minute": 32}
